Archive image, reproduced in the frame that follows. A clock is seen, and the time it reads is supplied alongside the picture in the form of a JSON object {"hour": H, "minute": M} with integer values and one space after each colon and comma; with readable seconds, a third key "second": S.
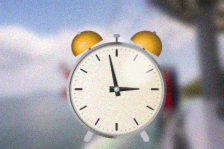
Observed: {"hour": 2, "minute": 58}
